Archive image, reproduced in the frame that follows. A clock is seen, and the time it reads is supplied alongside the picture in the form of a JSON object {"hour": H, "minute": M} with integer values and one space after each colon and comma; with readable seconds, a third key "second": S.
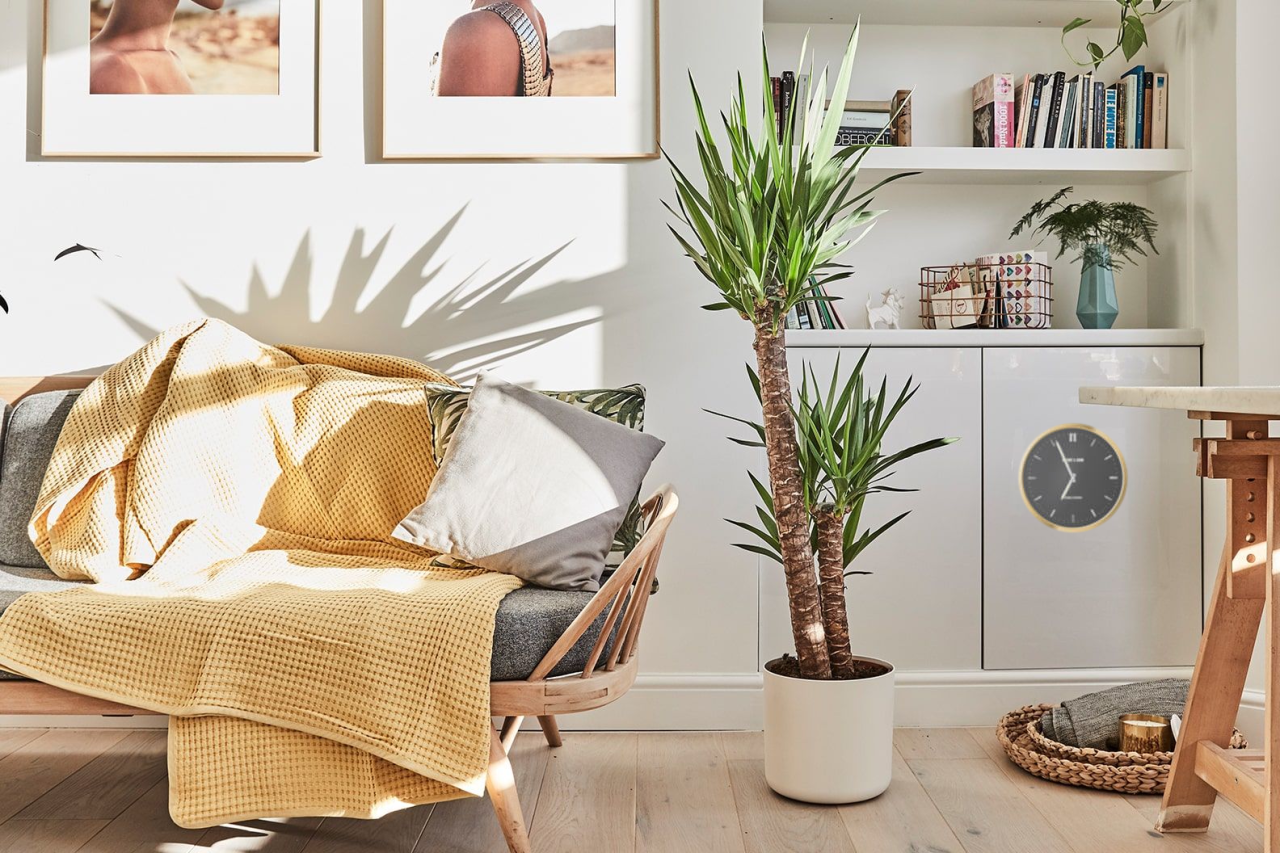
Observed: {"hour": 6, "minute": 56}
